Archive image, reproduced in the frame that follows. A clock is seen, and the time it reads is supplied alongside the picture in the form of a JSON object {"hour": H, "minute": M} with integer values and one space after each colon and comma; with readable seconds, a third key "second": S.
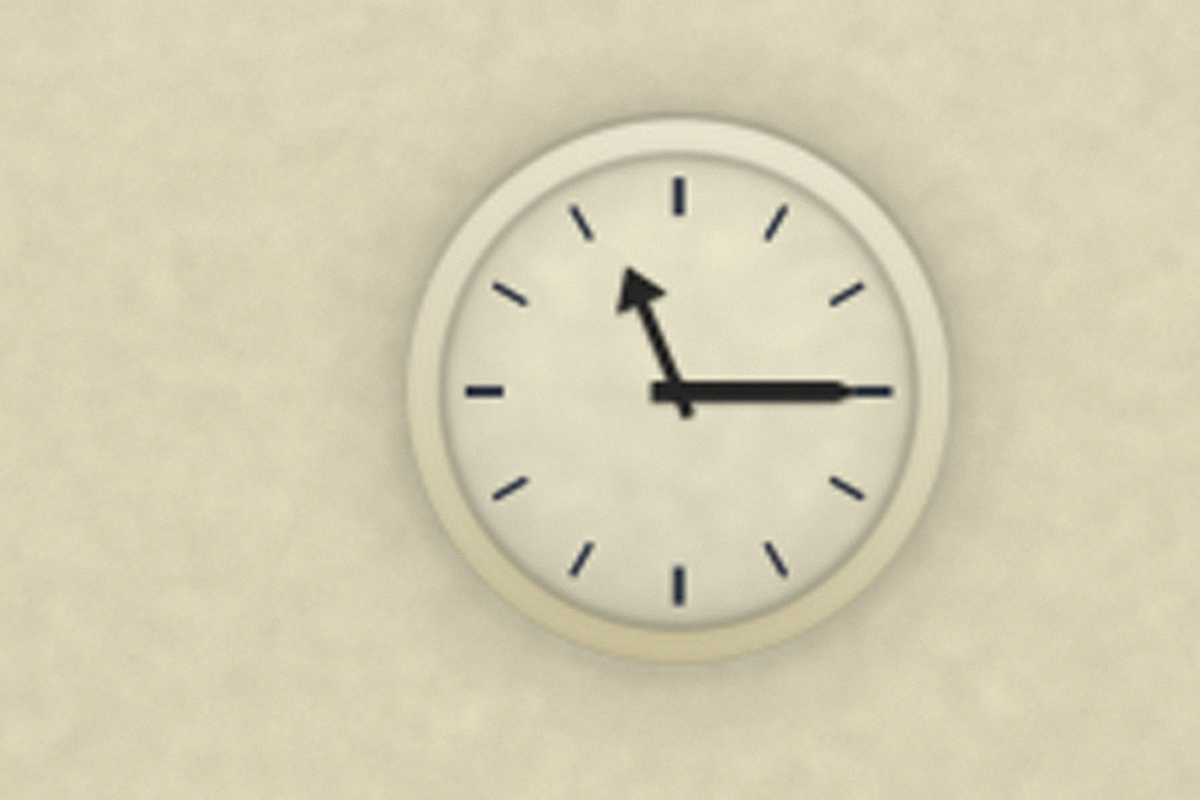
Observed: {"hour": 11, "minute": 15}
